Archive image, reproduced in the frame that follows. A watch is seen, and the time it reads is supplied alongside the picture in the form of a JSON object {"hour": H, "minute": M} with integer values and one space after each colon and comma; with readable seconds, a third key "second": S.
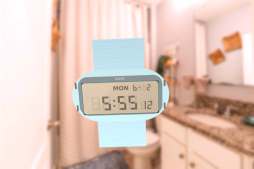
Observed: {"hour": 5, "minute": 55, "second": 12}
